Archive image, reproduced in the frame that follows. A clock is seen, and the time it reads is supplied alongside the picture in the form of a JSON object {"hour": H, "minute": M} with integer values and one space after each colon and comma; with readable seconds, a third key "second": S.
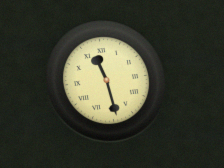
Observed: {"hour": 11, "minute": 29}
